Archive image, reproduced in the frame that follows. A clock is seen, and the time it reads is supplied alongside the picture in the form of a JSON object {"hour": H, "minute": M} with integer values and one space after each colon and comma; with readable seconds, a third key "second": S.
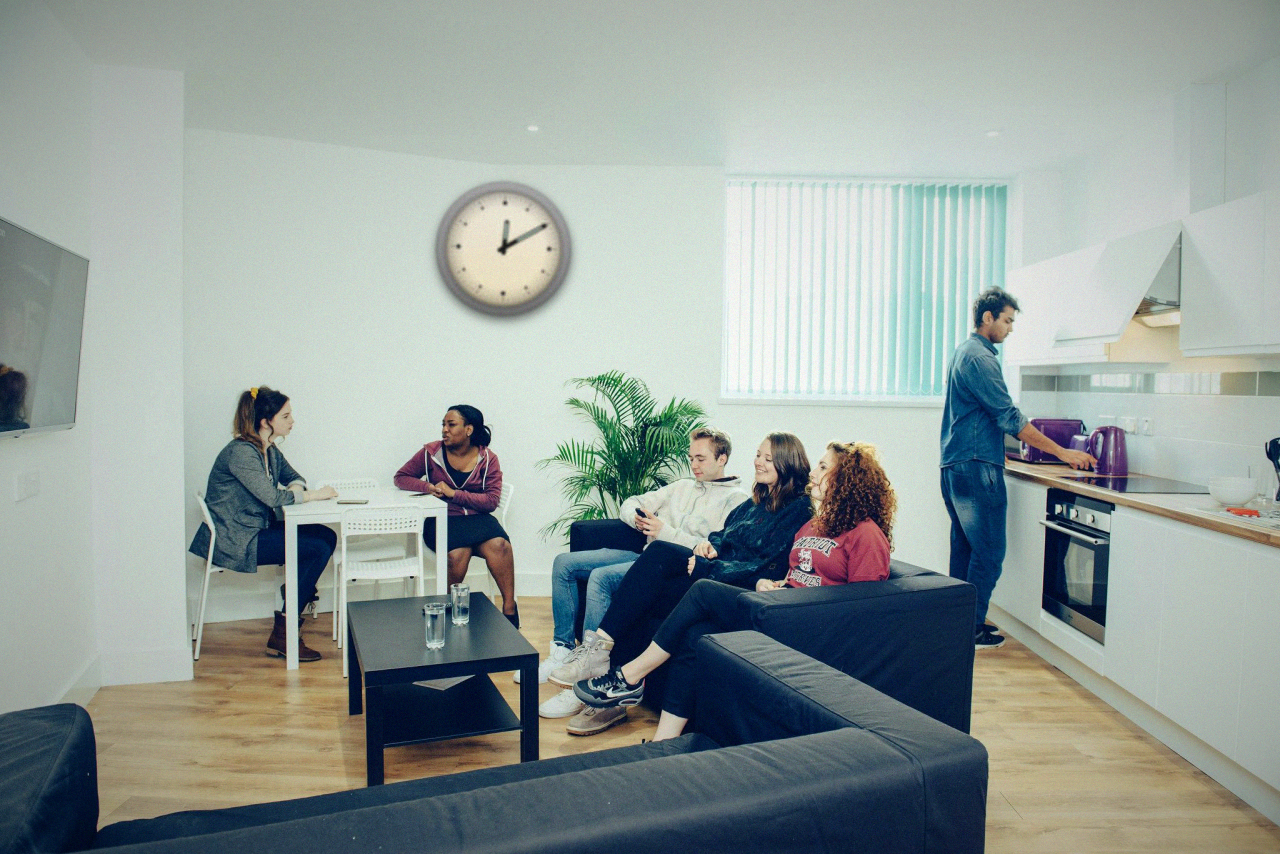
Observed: {"hour": 12, "minute": 10}
